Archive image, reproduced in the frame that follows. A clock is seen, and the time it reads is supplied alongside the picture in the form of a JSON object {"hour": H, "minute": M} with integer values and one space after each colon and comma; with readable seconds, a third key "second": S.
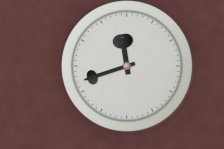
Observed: {"hour": 11, "minute": 42}
